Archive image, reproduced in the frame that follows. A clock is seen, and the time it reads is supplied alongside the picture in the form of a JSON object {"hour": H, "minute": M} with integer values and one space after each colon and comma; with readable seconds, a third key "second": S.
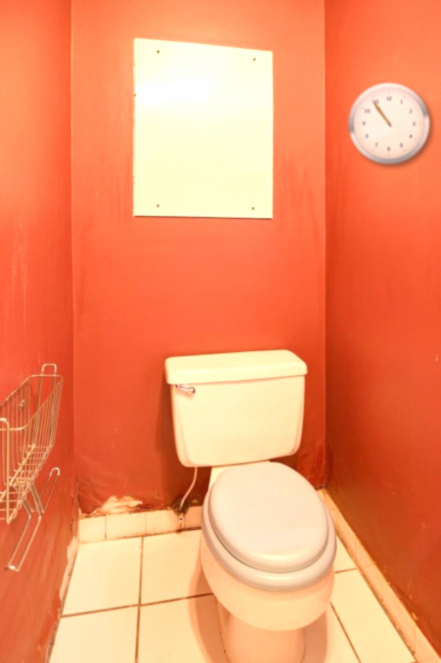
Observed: {"hour": 10, "minute": 54}
